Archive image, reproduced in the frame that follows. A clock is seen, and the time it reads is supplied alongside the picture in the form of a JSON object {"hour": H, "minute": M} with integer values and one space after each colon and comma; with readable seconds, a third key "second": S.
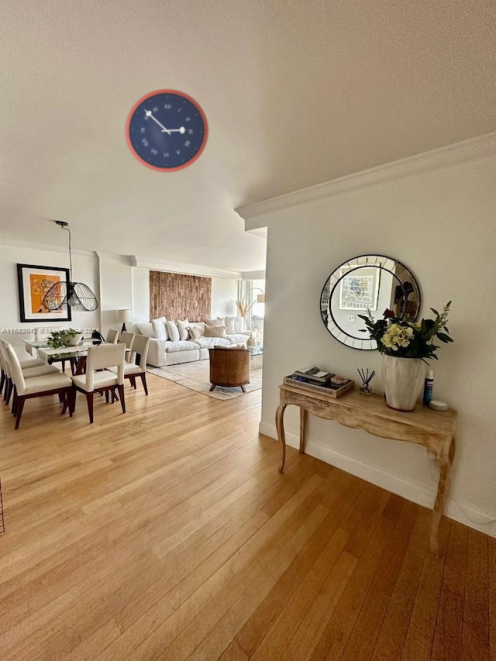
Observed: {"hour": 2, "minute": 52}
